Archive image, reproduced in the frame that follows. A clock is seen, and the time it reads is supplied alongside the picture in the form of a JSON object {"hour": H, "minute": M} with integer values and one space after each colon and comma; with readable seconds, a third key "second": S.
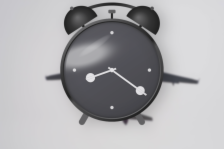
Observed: {"hour": 8, "minute": 21}
